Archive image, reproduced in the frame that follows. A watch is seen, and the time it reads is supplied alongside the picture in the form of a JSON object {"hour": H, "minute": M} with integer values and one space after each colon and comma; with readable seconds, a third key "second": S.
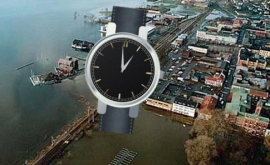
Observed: {"hour": 12, "minute": 59}
